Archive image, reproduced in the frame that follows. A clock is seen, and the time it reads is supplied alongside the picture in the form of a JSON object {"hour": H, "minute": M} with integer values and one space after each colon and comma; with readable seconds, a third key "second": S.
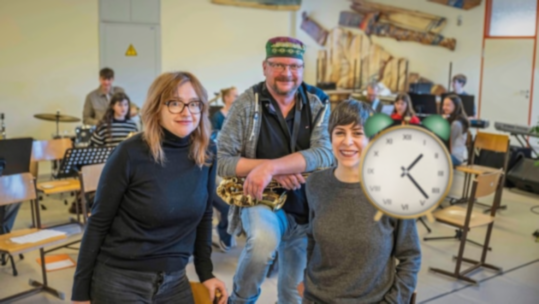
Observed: {"hour": 1, "minute": 23}
